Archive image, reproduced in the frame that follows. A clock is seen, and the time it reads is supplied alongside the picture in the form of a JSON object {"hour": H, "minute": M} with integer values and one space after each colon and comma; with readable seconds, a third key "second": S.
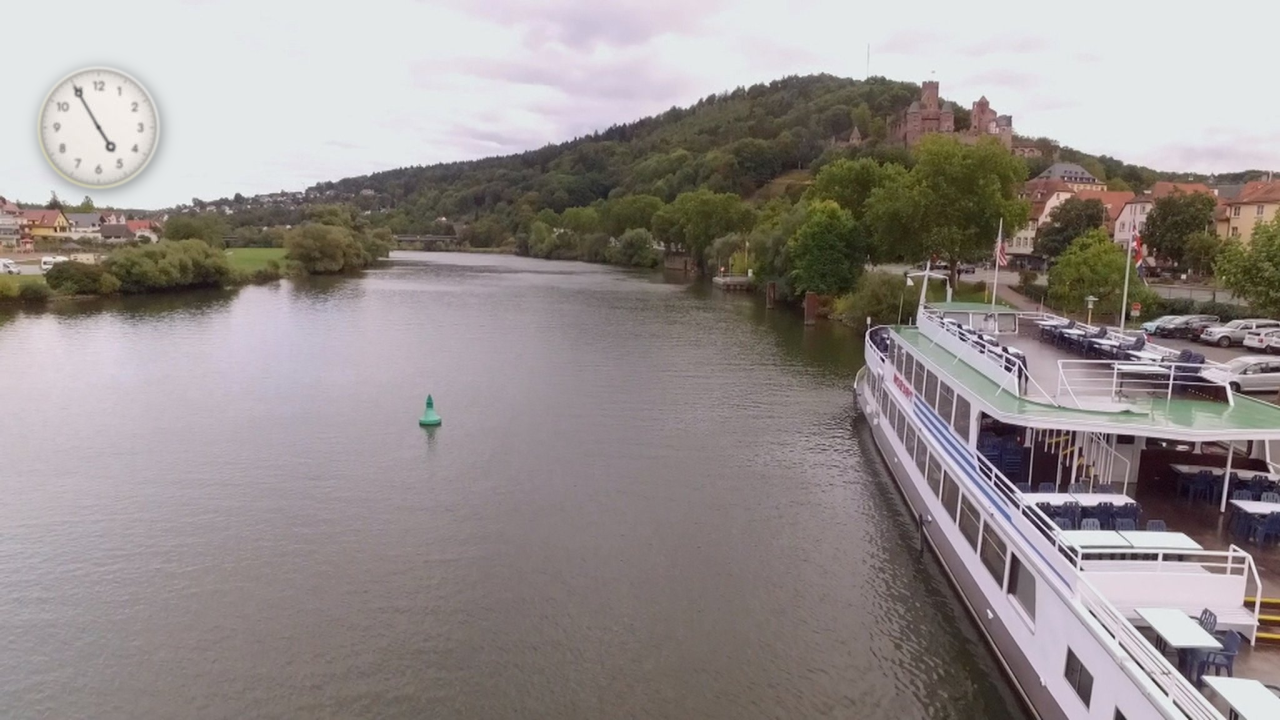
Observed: {"hour": 4, "minute": 55}
